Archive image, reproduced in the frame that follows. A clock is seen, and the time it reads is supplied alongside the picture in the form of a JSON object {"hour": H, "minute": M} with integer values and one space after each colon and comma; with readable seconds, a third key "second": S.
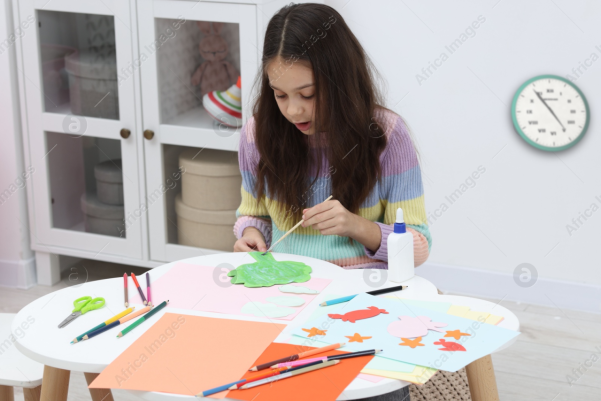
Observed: {"hour": 4, "minute": 54}
